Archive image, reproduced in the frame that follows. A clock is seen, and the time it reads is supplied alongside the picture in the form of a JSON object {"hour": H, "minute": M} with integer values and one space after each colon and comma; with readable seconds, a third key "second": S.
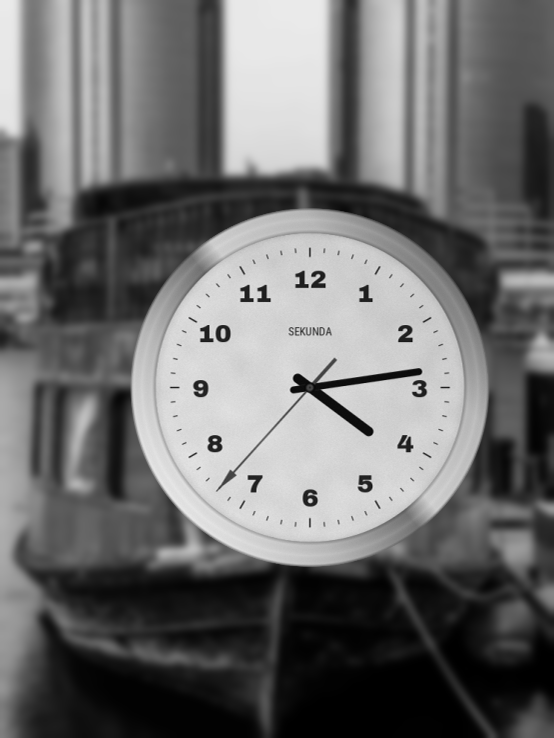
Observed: {"hour": 4, "minute": 13, "second": 37}
